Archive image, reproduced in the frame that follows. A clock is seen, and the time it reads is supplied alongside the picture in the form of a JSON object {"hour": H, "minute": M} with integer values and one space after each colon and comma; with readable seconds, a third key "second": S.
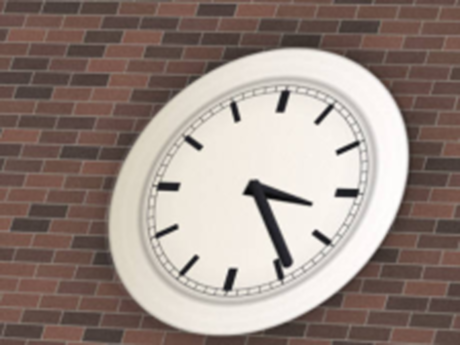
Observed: {"hour": 3, "minute": 24}
